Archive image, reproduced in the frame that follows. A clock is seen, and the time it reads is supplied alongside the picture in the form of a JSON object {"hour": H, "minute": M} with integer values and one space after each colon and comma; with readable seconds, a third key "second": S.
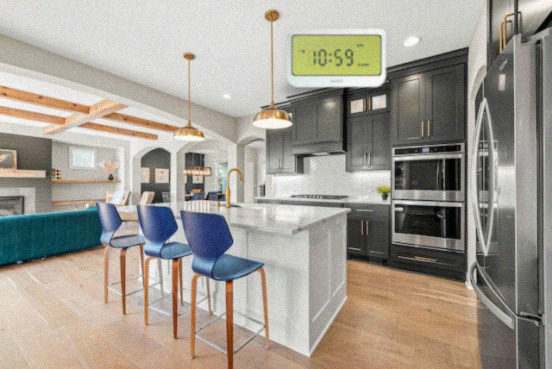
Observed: {"hour": 10, "minute": 59}
